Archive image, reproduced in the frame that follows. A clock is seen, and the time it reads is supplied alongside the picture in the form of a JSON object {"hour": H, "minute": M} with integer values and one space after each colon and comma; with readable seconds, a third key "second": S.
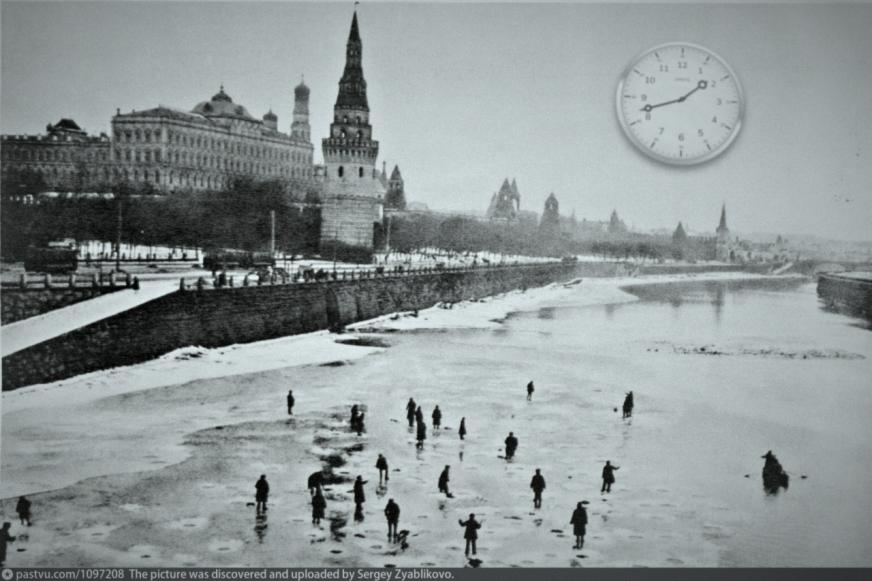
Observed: {"hour": 1, "minute": 42}
